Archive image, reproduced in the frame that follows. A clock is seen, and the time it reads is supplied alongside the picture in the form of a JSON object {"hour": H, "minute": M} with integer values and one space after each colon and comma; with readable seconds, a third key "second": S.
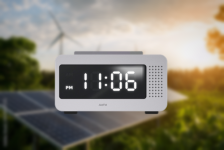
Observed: {"hour": 11, "minute": 6}
